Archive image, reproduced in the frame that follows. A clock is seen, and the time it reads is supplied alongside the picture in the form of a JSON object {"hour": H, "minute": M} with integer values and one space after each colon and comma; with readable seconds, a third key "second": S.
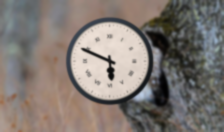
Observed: {"hour": 5, "minute": 49}
